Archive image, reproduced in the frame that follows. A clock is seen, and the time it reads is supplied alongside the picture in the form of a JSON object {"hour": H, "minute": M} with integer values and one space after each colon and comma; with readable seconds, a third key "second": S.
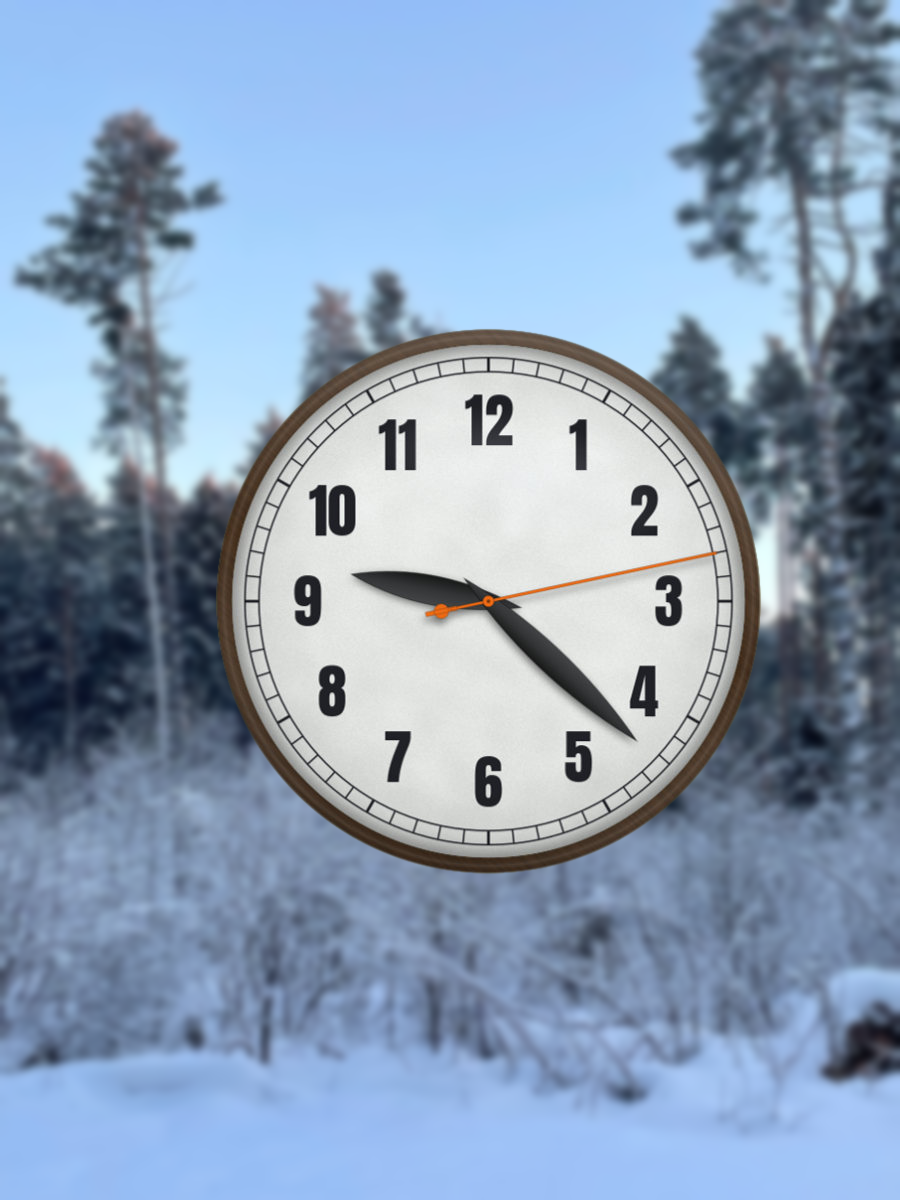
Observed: {"hour": 9, "minute": 22, "second": 13}
